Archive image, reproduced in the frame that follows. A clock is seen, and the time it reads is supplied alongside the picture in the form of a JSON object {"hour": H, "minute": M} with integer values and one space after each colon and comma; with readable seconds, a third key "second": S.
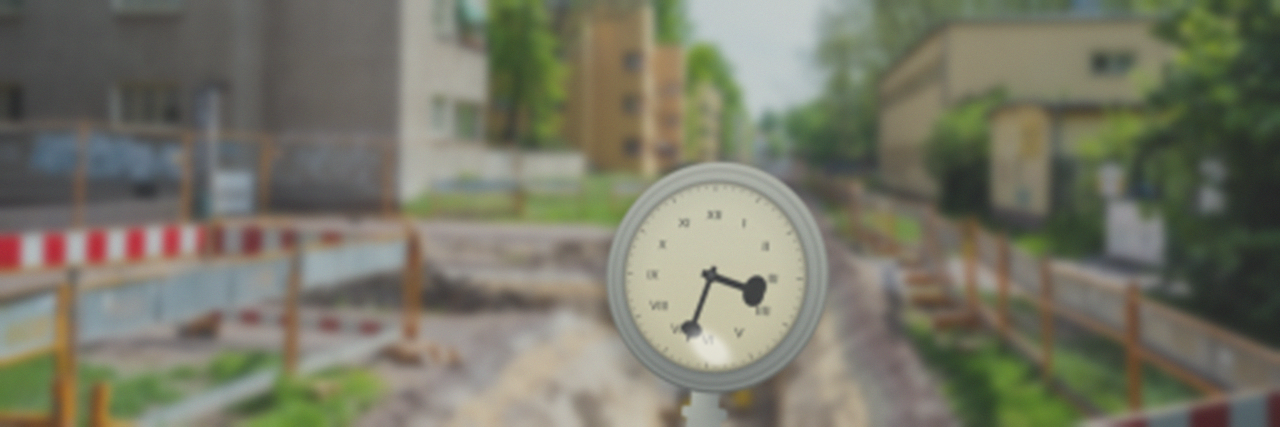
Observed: {"hour": 3, "minute": 33}
